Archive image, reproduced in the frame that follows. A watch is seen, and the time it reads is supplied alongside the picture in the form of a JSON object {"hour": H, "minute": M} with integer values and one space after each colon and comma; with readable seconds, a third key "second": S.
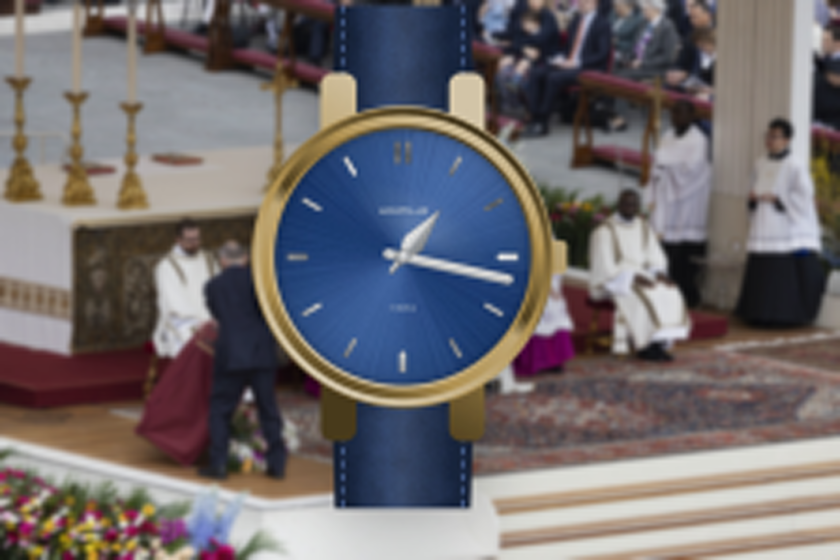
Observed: {"hour": 1, "minute": 17}
